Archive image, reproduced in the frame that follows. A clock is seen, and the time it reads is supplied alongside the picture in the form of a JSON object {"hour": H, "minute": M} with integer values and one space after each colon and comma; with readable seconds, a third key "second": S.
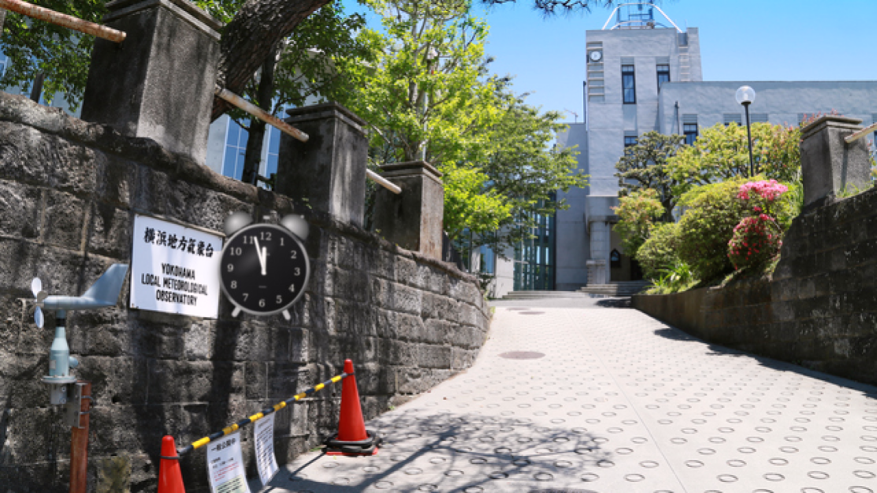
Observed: {"hour": 11, "minute": 57}
